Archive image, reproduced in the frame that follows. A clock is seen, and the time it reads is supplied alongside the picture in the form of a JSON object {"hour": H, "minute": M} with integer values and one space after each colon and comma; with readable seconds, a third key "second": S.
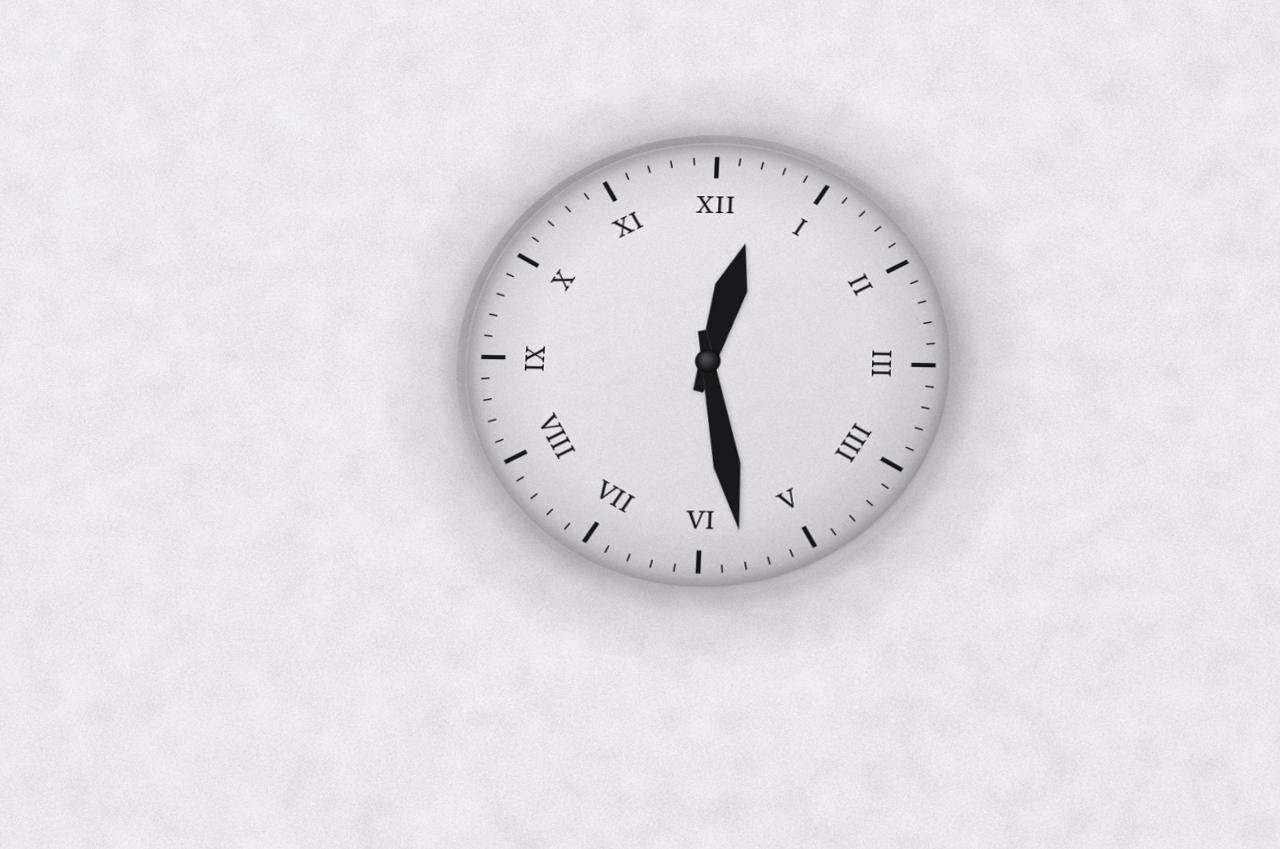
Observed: {"hour": 12, "minute": 28}
